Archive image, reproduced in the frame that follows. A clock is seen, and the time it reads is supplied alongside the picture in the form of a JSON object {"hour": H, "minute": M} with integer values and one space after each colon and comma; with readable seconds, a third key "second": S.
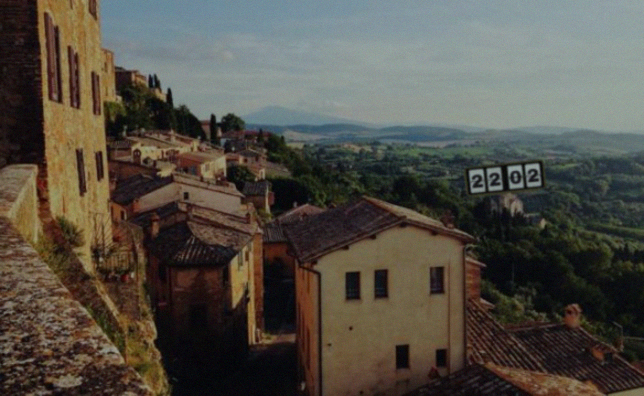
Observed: {"hour": 22, "minute": 2}
